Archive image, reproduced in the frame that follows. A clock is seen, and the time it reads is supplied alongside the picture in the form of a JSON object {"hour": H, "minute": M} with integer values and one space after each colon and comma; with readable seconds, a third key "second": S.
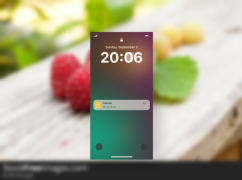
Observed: {"hour": 20, "minute": 6}
